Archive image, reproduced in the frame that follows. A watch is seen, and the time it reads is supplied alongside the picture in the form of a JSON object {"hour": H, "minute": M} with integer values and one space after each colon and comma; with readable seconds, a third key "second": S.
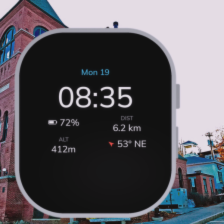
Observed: {"hour": 8, "minute": 35}
